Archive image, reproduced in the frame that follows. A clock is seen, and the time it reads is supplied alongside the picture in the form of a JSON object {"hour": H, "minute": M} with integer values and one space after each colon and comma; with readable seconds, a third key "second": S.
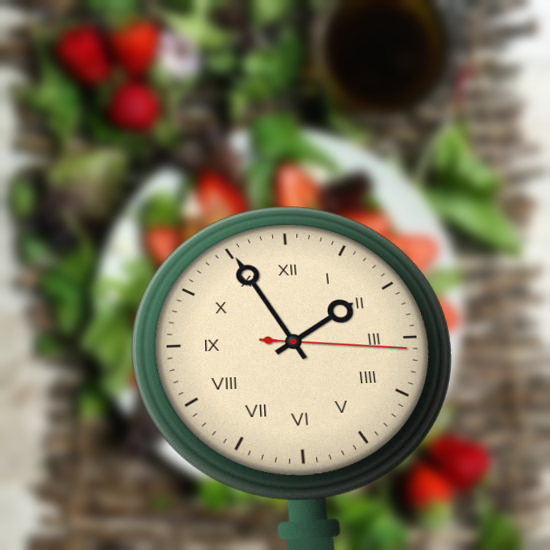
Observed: {"hour": 1, "minute": 55, "second": 16}
